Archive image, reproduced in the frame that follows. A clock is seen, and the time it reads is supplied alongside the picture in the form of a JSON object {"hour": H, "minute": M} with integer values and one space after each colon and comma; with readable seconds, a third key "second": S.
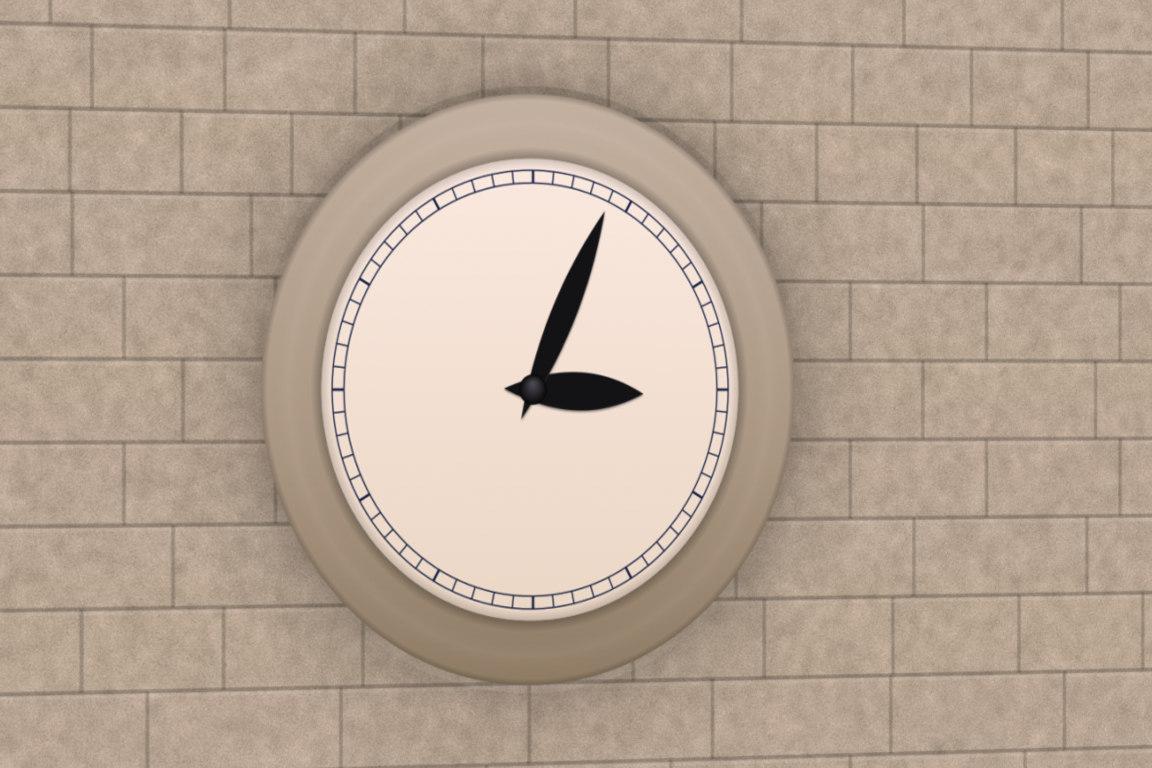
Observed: {"hour": 3, "minute": 4}
